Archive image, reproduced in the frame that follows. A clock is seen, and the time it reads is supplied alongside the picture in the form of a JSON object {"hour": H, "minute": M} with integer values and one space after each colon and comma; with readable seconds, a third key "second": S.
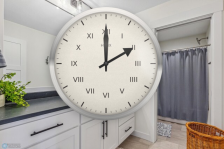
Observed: {"hour": 2, "minute": 0}
